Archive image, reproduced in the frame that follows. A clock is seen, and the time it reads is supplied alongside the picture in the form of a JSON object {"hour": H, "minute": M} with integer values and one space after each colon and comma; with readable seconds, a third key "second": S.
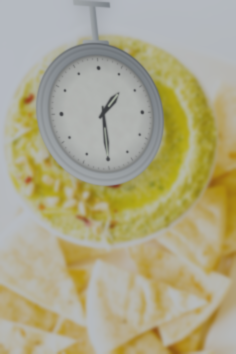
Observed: {"hour": 1, "minute": 30}
